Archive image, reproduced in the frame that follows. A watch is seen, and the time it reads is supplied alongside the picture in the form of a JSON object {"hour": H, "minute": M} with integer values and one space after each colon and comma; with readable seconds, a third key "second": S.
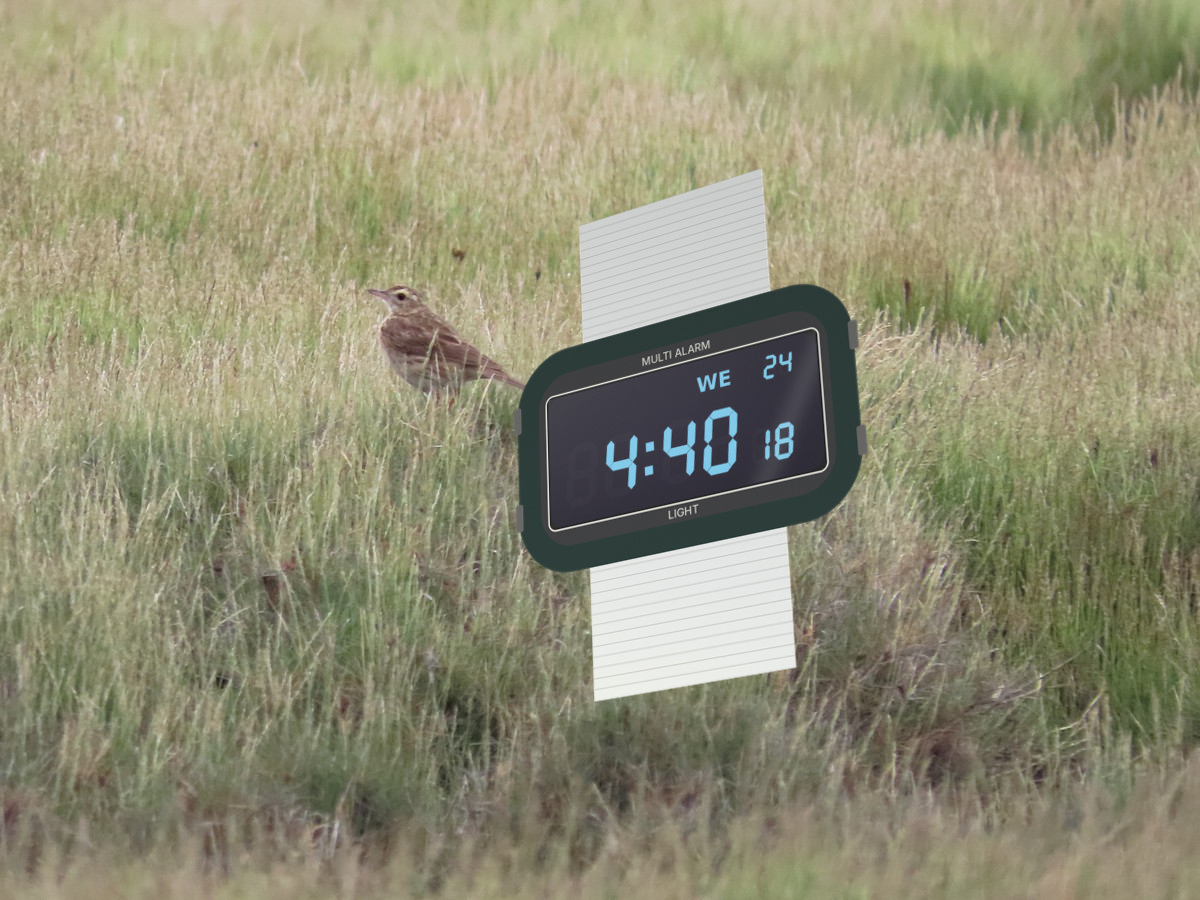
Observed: {"hour": 4, "minute": 40, "second": 18}
